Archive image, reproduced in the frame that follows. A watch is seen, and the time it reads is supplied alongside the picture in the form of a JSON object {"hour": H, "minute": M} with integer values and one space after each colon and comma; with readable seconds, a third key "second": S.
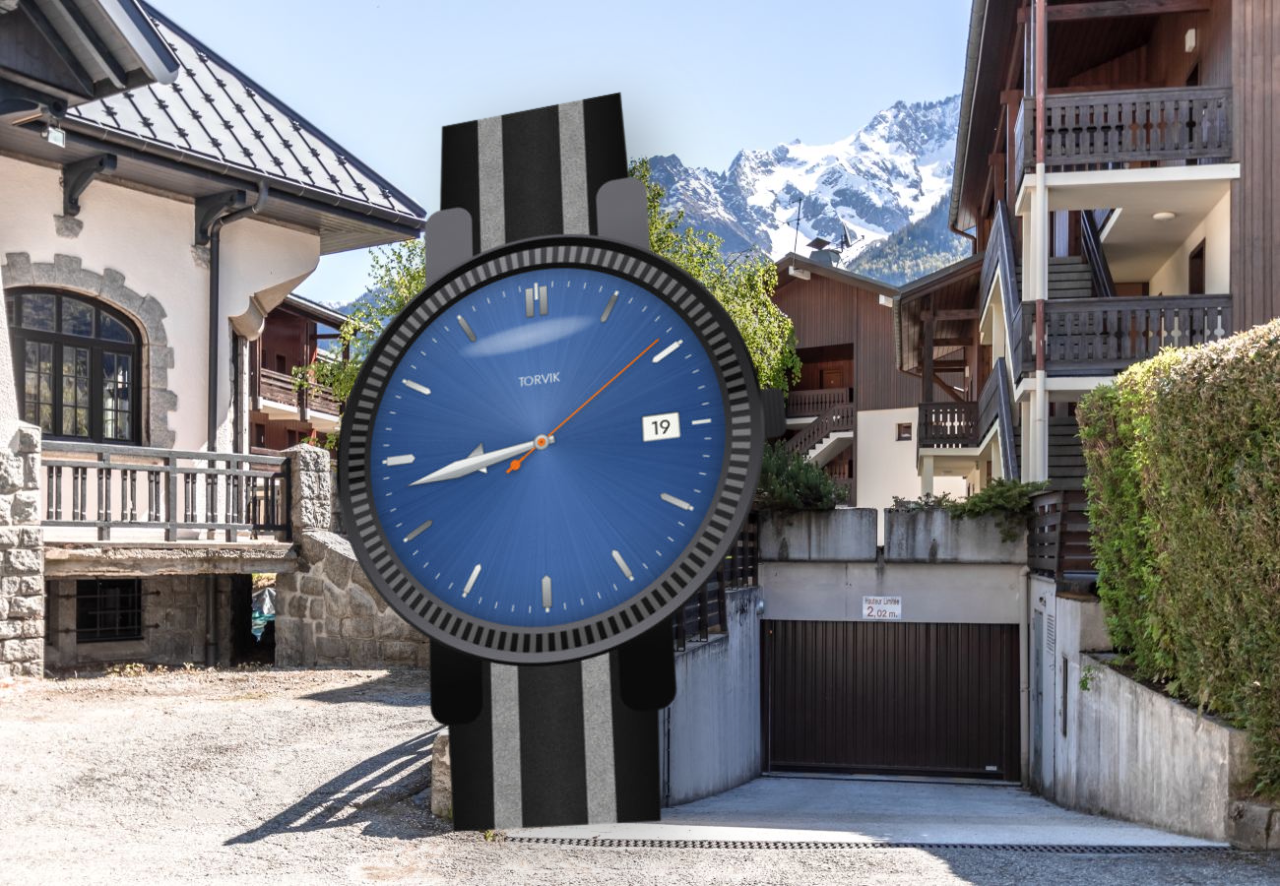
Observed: {"hour": 8, "minute": 43, "second": 9}
